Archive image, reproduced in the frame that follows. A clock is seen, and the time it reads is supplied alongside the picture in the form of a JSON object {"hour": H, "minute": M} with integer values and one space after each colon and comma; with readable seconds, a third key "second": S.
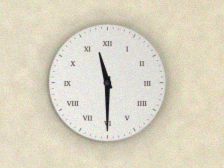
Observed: {"hour": 11, "minute": 30}
